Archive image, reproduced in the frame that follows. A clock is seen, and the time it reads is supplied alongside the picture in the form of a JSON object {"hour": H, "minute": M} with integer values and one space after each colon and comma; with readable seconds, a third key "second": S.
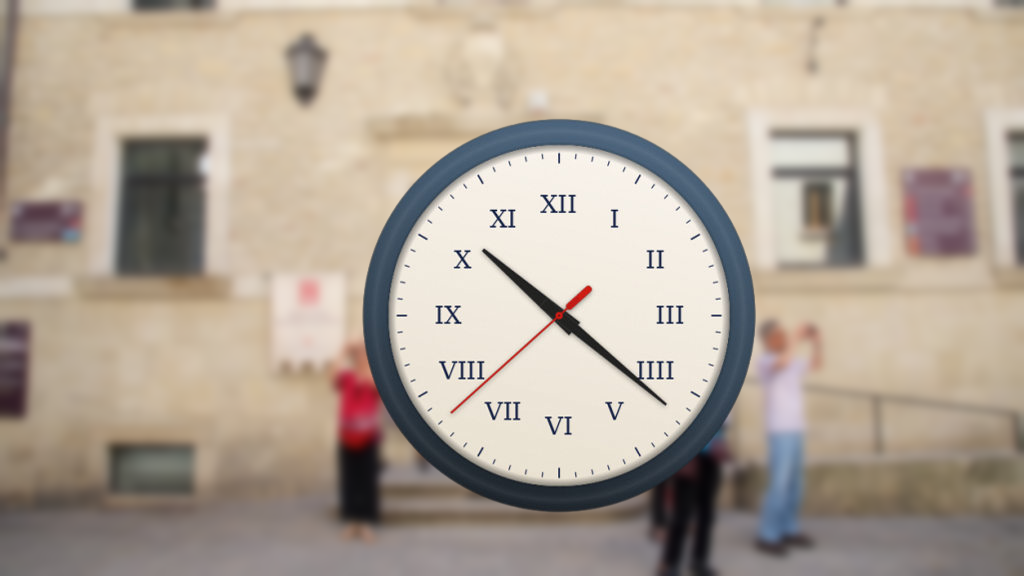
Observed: {"hour": 10, "minute": 21, "second": 38}
